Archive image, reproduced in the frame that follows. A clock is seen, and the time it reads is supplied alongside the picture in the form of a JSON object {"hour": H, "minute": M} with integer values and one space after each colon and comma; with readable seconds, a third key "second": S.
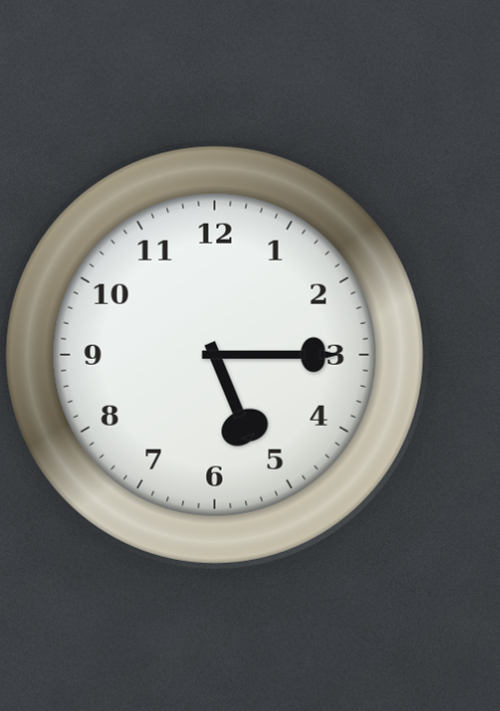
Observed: {"hour": 5, "minute": 15}
